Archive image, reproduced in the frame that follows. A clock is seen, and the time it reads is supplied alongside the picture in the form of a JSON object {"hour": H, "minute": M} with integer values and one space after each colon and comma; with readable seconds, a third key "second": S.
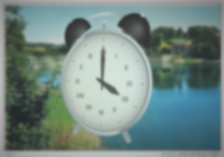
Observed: {"hour": 4, "minute": 0}
